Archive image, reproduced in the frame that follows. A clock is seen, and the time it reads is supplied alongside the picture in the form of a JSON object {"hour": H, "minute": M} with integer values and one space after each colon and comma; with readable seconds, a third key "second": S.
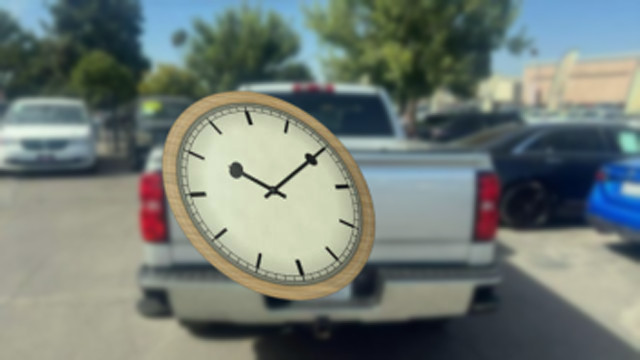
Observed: {"hour": 10, "minute": 10}
